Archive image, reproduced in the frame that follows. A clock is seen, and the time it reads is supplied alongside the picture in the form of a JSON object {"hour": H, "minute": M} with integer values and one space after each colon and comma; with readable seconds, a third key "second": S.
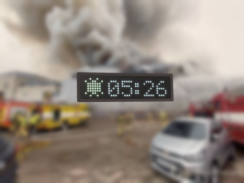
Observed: {"hour": 5, "minute": 26}
